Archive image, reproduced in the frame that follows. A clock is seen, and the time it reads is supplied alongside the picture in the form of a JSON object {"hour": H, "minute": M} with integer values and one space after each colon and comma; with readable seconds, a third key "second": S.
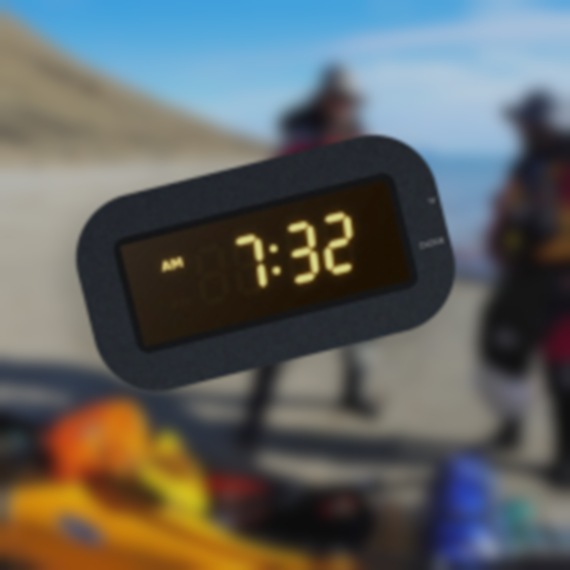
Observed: {"hour": 7, "minute": 32}
